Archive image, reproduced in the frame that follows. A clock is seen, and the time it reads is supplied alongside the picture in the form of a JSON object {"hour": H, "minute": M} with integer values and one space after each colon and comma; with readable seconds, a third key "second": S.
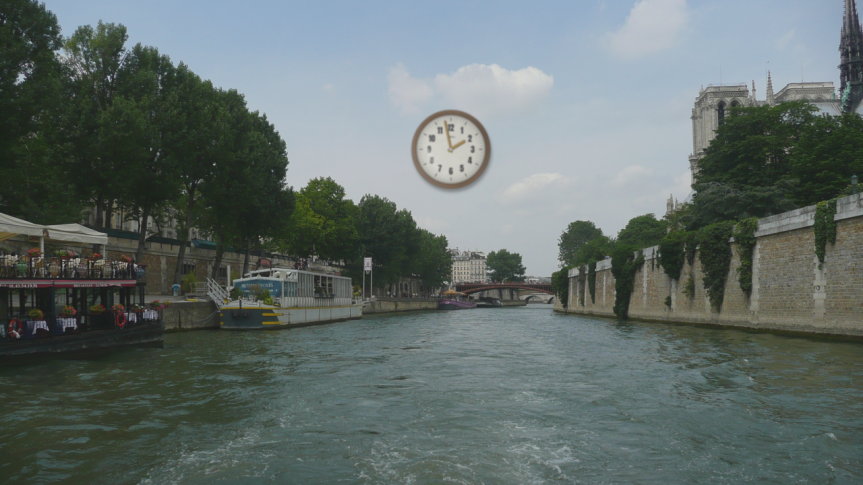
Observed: {"hour": 1, "minute": 58}
